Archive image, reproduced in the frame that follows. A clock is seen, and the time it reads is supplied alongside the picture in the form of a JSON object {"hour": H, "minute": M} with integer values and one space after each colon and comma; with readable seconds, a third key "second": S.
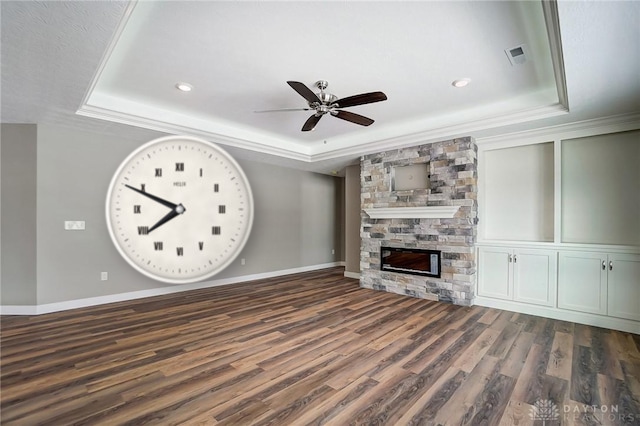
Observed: {"hour": 7, "minute": 49}
